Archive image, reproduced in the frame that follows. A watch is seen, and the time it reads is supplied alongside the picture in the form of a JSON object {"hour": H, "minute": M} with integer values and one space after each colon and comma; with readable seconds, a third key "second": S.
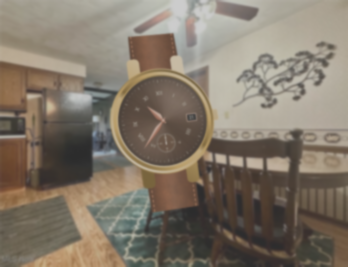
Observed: {"hour": 10, "minute": 37}
